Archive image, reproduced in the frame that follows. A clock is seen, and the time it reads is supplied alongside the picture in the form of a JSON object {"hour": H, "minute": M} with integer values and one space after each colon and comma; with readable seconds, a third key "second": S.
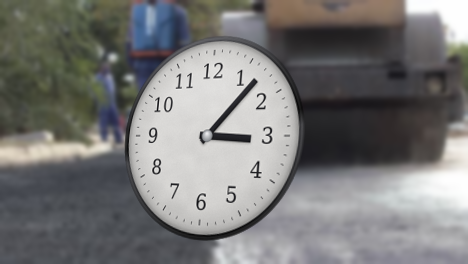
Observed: {"hour": 3, "minute": 7}
